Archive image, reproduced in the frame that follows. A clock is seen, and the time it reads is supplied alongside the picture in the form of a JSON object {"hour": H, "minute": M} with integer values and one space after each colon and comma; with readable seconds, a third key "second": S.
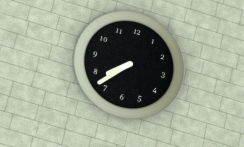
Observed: {"hour": 7, "minute": 37}
